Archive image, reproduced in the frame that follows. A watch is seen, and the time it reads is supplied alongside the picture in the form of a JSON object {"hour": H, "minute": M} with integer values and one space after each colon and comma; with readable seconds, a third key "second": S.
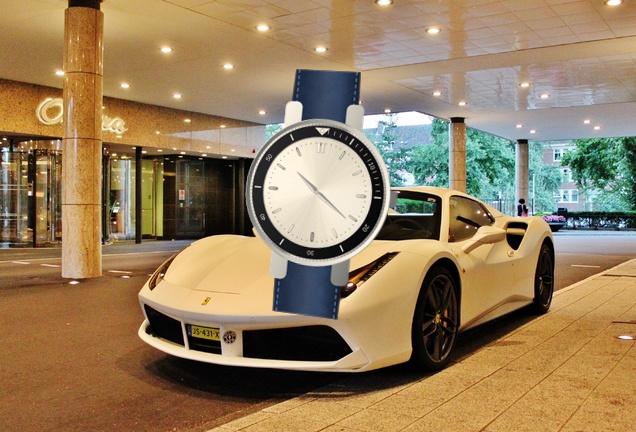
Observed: {"hour": 10, "minute": 21}
